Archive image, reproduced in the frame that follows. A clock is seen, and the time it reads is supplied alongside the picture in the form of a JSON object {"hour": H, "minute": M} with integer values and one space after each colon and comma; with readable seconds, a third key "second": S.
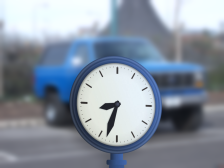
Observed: {"hour": 8, "minute": 33}
